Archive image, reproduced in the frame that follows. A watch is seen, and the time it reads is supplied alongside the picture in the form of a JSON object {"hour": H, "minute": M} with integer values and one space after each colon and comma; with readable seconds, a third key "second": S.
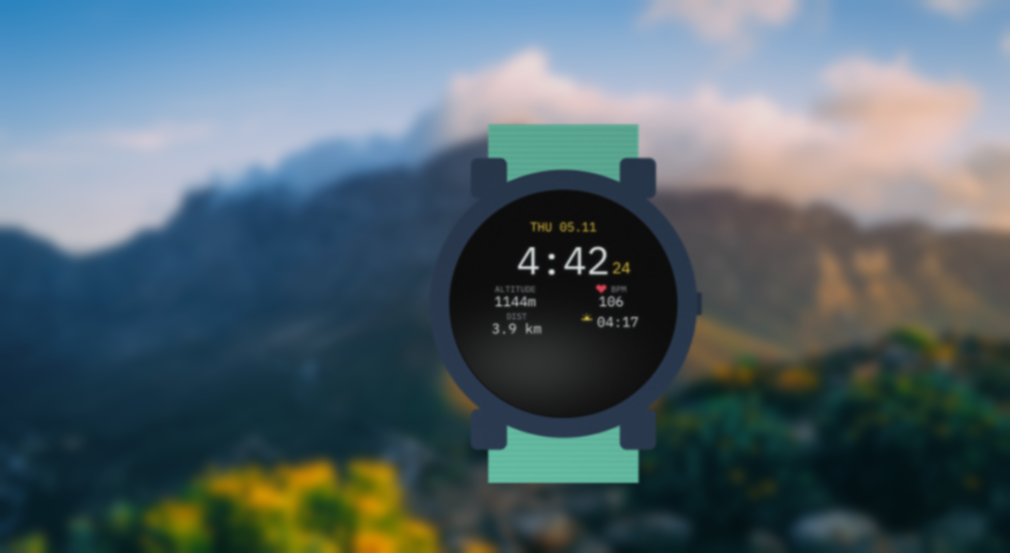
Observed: {"hour": 4, "minute": 42, "second": 24}
